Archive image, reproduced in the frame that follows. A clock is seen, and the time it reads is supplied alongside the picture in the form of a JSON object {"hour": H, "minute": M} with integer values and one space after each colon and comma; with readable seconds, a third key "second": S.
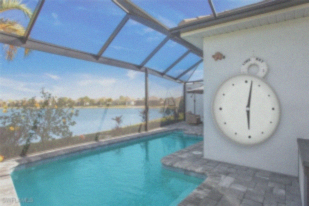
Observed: {"hour": 6, "minute": 2}
